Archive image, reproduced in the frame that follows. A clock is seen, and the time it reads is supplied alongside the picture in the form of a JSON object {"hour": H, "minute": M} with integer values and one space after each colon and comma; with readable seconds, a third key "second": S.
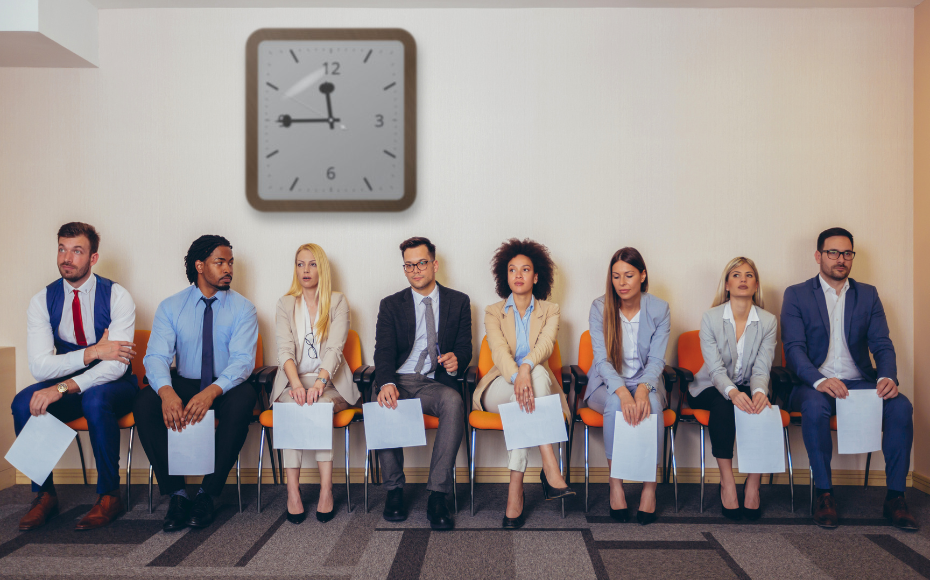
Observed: {"hour": 11, "minute": 44, "second": 50}
